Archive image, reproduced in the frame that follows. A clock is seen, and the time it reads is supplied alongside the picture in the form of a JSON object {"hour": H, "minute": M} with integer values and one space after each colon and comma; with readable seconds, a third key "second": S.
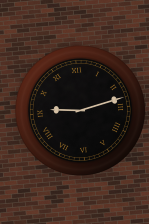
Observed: {"hour": 9, "minute": 13}
